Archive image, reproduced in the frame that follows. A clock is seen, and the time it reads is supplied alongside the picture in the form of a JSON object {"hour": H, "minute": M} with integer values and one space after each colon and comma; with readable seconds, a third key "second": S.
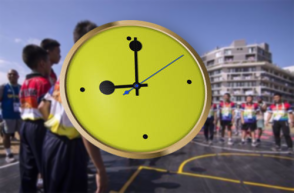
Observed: {"hour": 9, "minute": 1, "second": 10}
